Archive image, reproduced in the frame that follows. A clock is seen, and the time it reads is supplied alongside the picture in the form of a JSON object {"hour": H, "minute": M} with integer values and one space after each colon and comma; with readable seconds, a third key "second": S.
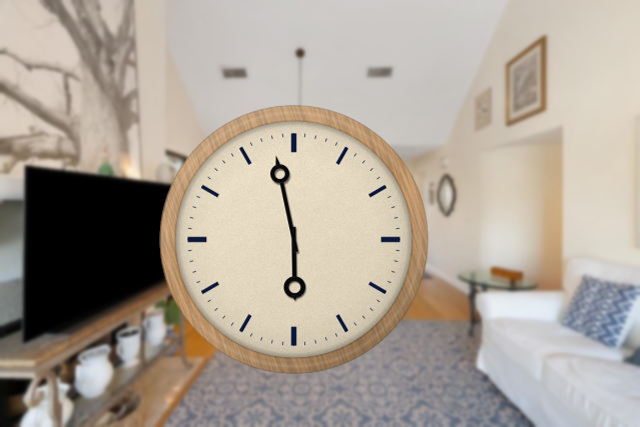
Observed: {"hour": 5, "minute": 58}
